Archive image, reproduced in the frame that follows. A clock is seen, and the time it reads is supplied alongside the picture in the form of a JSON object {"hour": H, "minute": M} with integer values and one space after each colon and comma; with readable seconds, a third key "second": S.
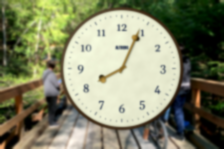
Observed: {"hour": 8, "minute": 4}
